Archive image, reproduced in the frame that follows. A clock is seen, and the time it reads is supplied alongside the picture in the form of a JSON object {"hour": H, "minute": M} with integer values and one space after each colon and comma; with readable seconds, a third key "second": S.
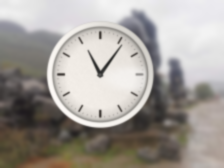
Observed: {"hour": 11, "minute": 6}
